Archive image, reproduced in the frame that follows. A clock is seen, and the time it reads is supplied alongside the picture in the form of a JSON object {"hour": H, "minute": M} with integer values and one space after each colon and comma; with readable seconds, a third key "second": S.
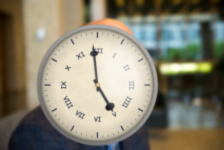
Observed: {"hour": 4, "minute": 59}
